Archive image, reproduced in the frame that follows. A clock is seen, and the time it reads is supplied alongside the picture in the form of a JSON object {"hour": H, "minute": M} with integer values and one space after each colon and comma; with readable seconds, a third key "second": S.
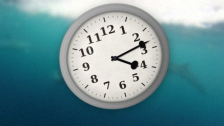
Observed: {"hour": 4, "minute": 13}
